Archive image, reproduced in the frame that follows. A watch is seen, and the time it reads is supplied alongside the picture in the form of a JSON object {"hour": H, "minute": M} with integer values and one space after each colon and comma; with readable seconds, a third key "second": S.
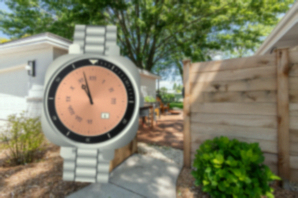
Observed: {"hour": 10, "minute": 57}
